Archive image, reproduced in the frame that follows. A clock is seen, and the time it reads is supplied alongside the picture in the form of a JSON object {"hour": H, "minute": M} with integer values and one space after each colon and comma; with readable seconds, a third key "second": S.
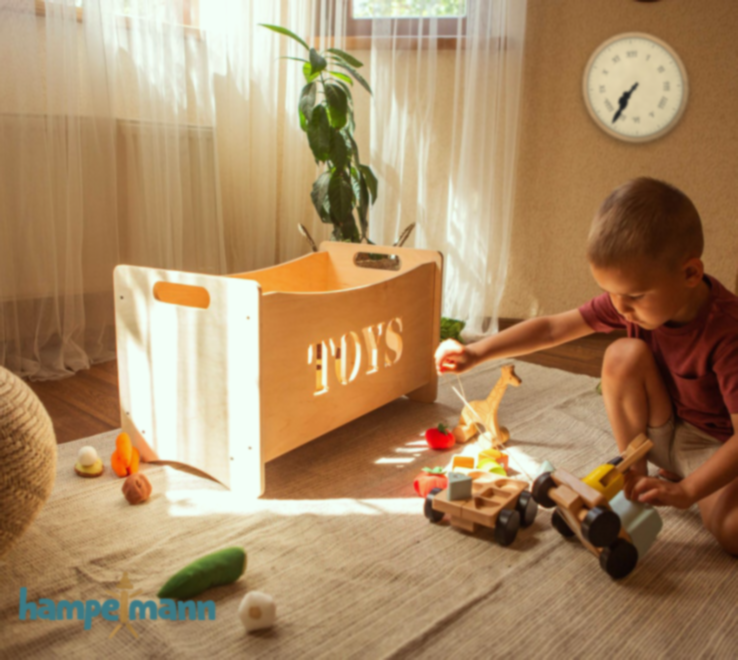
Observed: {"hour": 7, "minute": 36}
